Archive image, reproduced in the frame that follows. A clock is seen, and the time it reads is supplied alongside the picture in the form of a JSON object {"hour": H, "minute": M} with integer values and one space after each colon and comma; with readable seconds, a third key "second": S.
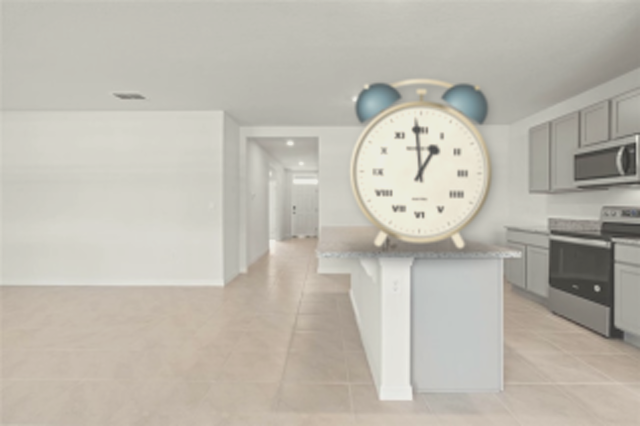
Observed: {"hour": 12, "minute": 59}
